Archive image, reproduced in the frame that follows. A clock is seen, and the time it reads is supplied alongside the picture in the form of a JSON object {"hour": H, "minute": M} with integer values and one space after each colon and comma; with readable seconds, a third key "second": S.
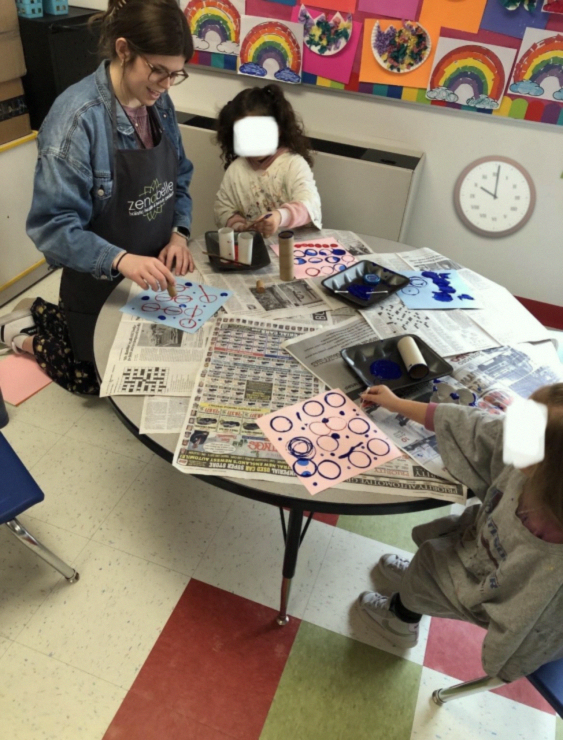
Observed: {"hour": 10, "minute": 1}
